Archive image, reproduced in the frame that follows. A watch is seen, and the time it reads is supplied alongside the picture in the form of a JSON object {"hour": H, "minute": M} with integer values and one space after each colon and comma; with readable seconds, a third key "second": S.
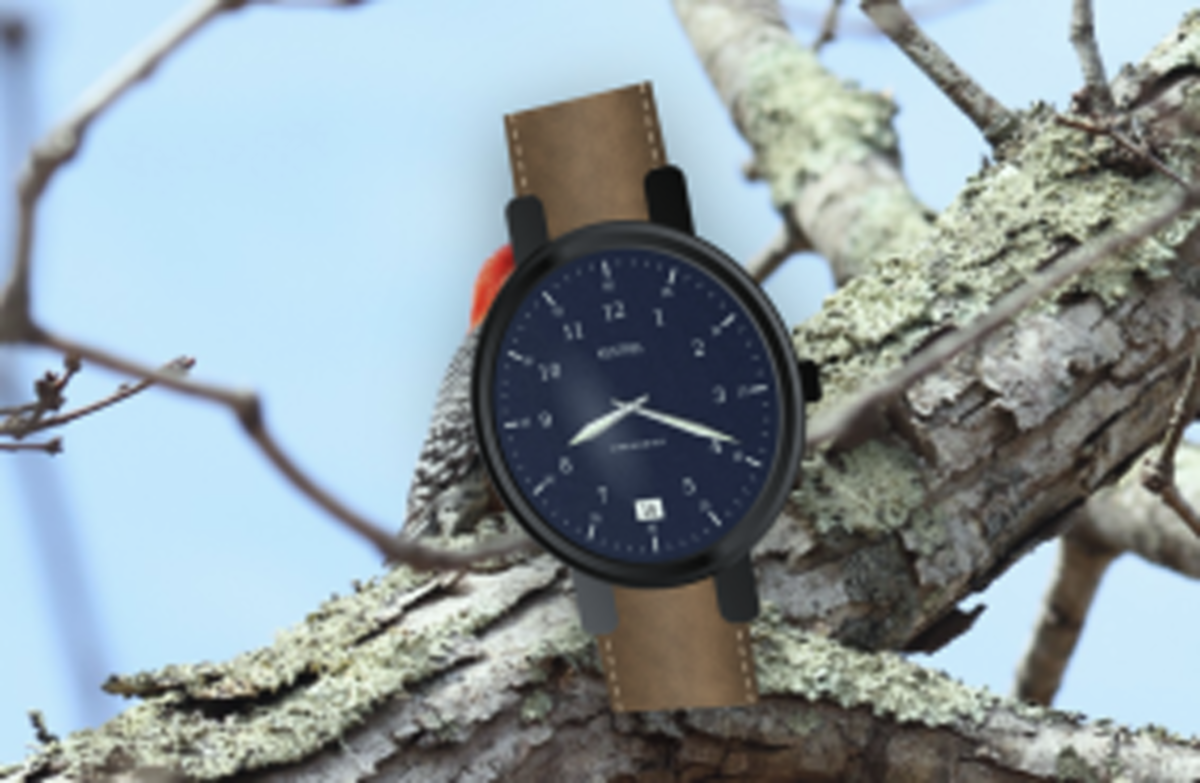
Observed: {"hour": 8, "minute": 19}
